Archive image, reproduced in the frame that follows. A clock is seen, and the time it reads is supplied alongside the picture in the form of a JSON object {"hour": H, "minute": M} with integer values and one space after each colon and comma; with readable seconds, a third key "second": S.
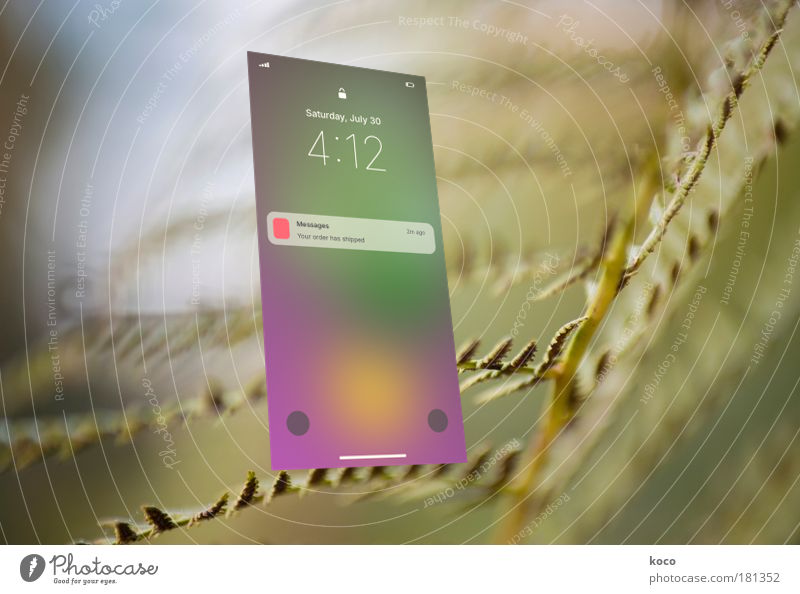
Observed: {"hour": 4, "minute": 12}
